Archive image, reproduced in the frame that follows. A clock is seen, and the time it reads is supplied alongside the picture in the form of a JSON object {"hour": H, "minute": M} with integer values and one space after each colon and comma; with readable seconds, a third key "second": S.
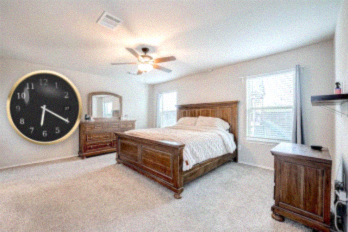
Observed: {"hour": 6, "minute": 20}
